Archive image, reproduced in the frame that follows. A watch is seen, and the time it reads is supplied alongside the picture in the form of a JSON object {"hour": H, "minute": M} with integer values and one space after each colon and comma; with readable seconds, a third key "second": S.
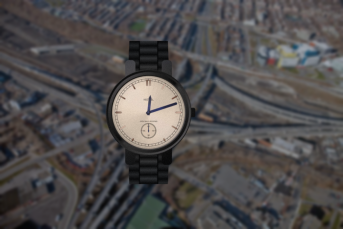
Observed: {"hour": 12, "minute": 12}
